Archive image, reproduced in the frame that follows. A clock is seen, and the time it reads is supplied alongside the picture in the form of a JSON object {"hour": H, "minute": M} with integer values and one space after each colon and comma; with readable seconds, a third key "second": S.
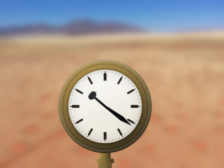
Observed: {"hour": 10, "minute": 21}
